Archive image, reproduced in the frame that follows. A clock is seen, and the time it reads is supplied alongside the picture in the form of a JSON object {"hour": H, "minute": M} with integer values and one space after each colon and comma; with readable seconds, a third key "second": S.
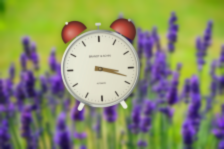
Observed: {"hour": 3, "minute": 18}
